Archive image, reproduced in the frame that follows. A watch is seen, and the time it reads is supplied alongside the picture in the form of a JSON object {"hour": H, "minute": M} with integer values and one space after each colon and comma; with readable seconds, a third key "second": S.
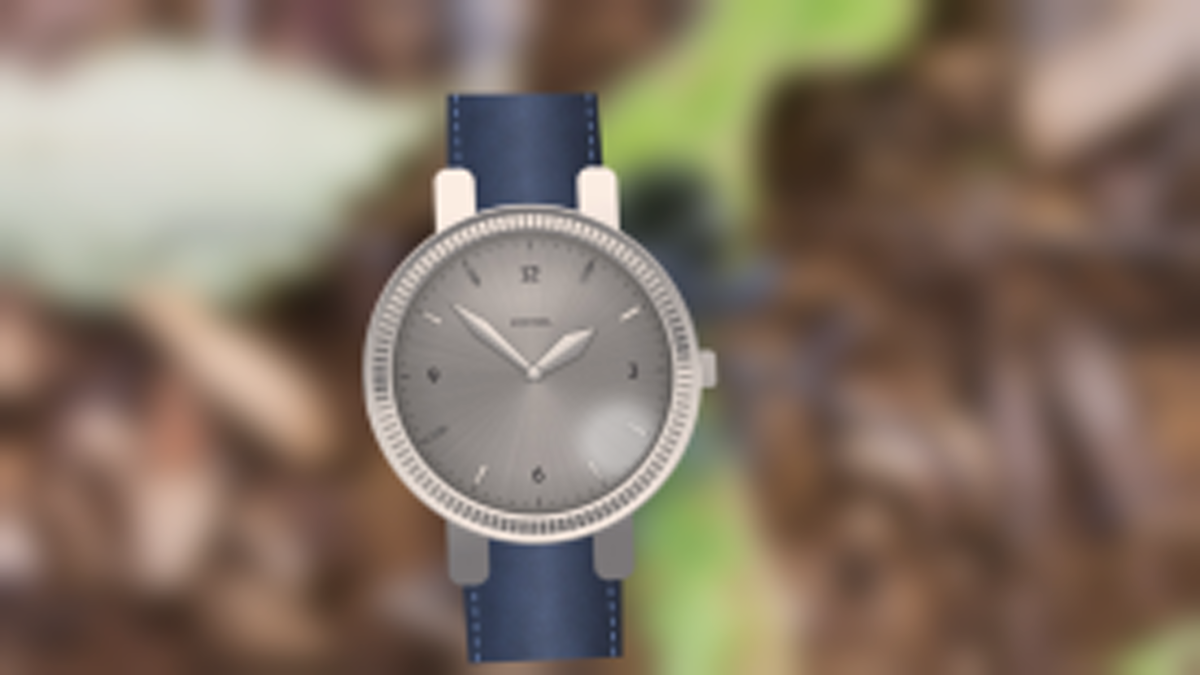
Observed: {"hour": 1, "minute": 52}
